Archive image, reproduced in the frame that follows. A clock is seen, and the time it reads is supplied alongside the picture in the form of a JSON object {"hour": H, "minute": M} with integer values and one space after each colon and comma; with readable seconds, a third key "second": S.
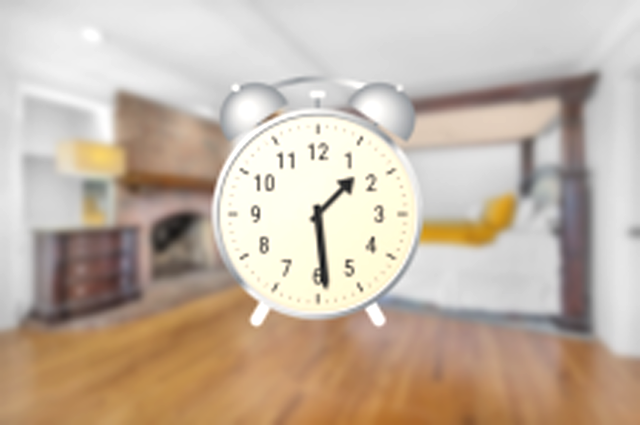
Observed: {"hour": 1, "minute": 29}
